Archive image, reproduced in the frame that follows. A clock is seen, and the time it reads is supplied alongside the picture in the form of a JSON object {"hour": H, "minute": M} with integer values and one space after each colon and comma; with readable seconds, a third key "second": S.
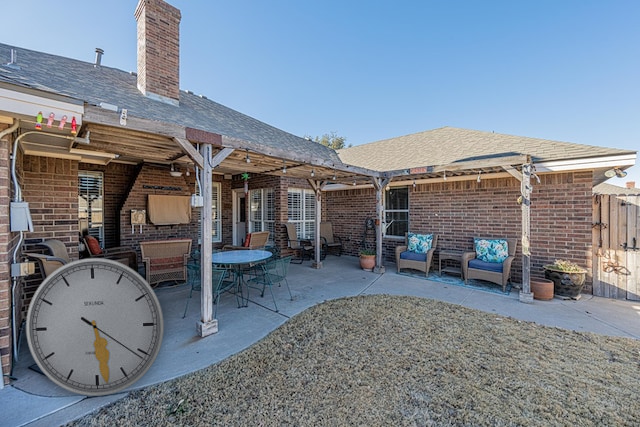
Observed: {"hour": 5, "minute": 28, "second": 21}
